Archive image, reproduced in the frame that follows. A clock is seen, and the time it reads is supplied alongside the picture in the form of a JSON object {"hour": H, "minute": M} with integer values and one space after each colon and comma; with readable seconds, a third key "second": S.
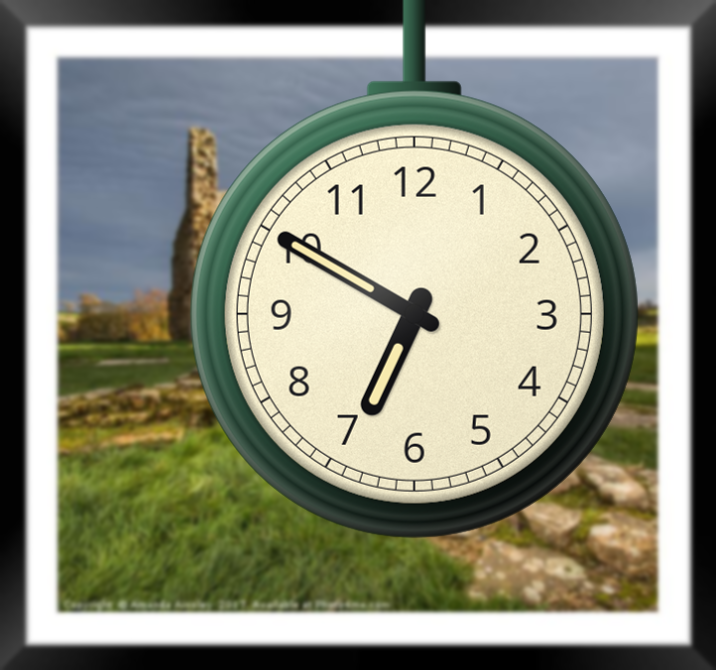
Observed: {"hour": 6, "minute": 50}
